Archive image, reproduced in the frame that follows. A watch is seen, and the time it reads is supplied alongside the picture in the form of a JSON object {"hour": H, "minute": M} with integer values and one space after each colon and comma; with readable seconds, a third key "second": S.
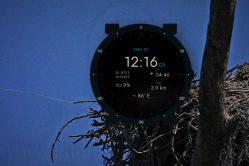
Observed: {"hour": 12, "minute": 16}
